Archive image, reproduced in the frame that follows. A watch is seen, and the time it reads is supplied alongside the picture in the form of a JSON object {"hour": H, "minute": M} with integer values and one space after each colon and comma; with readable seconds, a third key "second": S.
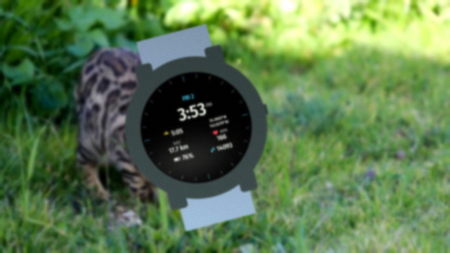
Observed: {"hour": 3, "minute": 53}
